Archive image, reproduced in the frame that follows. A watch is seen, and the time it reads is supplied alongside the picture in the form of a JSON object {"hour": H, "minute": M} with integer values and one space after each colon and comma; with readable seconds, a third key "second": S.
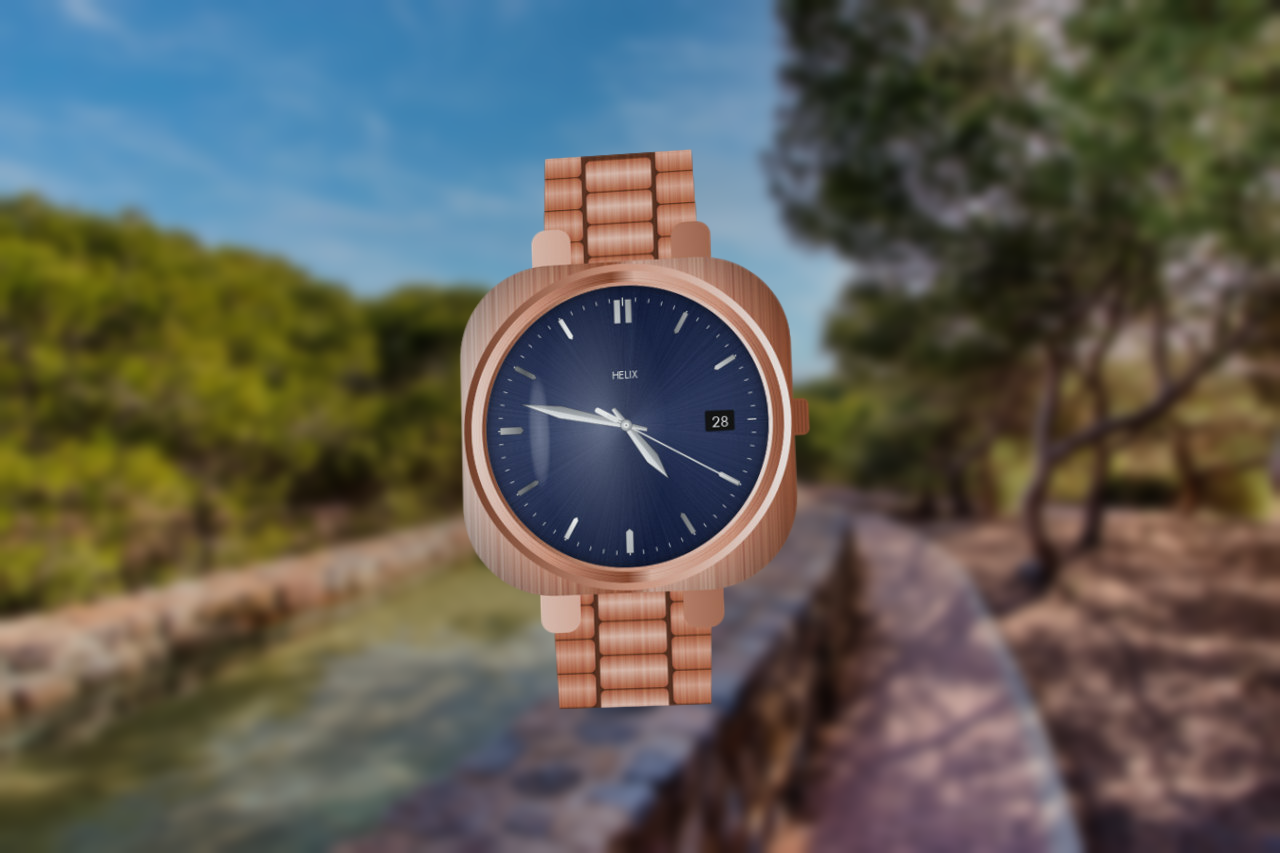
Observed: {"hour": 4, "minute": 47, "second": 20}
